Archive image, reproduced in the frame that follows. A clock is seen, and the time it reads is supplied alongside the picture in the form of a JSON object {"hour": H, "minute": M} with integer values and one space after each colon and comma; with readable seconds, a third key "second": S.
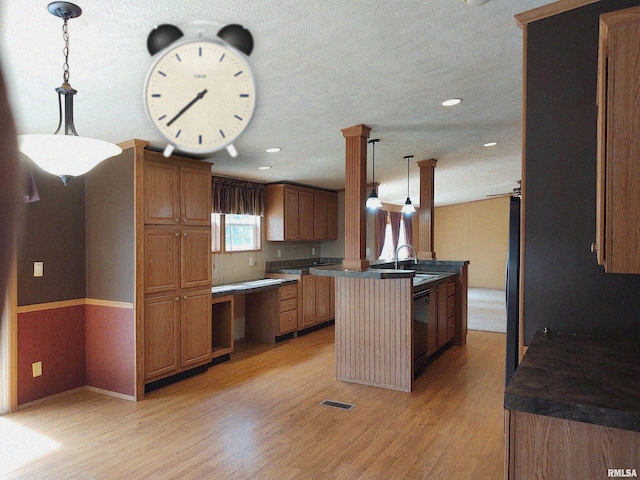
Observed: {"hour": 7, "minute": 38}
